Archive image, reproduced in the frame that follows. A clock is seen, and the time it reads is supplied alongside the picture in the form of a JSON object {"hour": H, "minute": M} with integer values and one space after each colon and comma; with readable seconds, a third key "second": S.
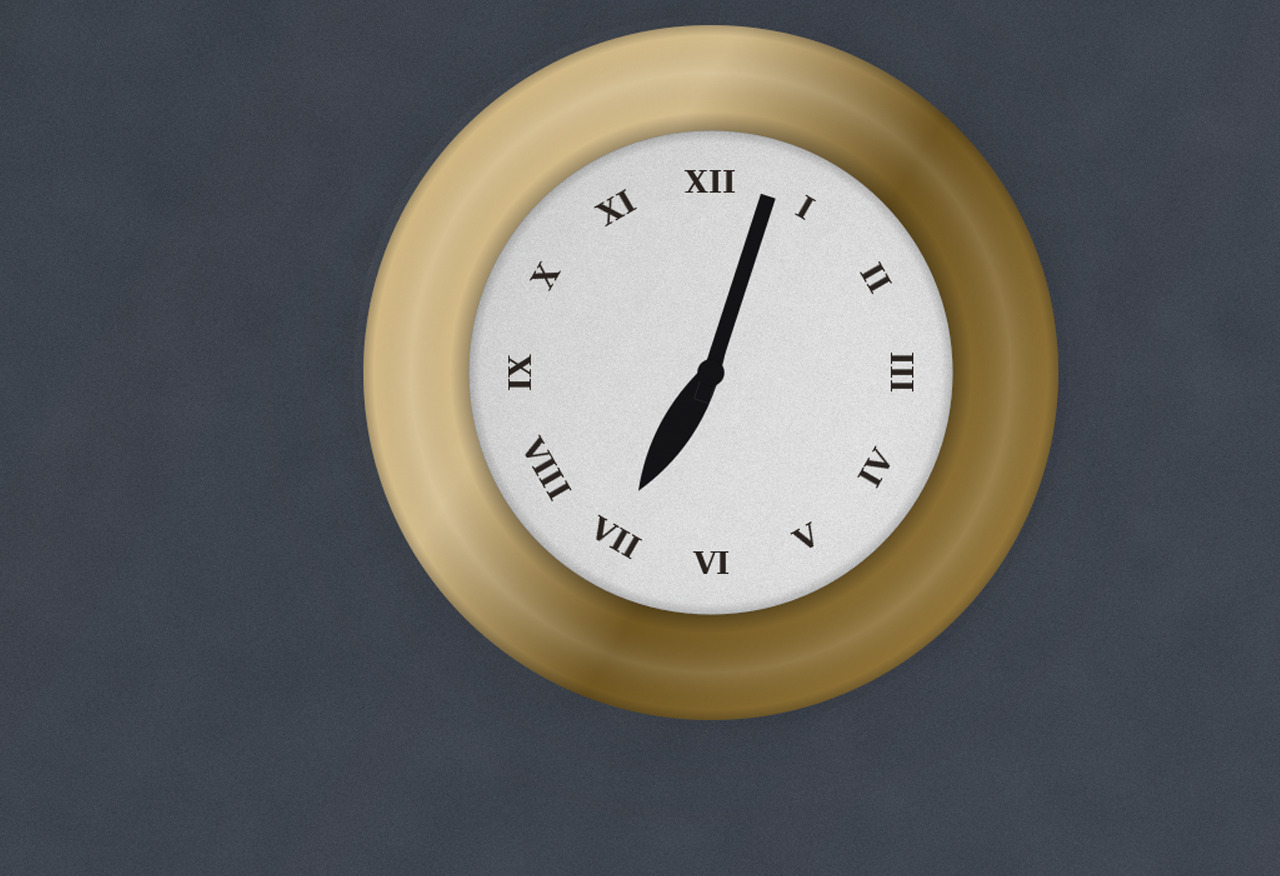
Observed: {"hour": 7, "minute": 3}
